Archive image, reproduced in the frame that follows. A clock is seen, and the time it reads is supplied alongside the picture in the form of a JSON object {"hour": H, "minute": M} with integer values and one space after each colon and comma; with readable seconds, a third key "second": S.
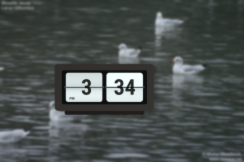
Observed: {"hour": 3, "minute": 34}
